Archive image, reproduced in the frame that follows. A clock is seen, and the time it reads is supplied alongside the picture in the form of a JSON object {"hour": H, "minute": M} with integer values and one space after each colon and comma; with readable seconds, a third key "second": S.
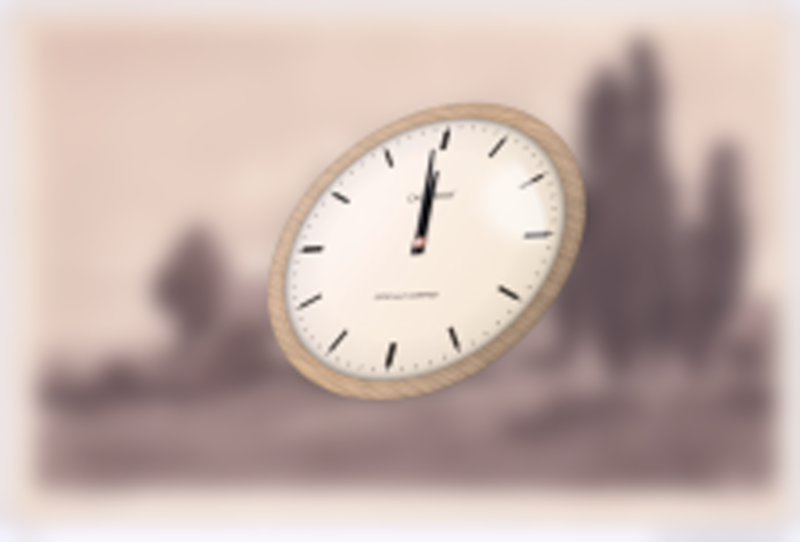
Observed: {"hour": 11, "minute": 59}
